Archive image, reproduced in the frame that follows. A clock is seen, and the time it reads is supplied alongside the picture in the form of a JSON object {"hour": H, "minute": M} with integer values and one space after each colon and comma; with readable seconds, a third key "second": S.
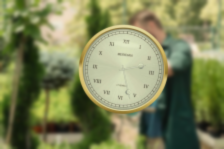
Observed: {"hour": 2, "minute": 27}
